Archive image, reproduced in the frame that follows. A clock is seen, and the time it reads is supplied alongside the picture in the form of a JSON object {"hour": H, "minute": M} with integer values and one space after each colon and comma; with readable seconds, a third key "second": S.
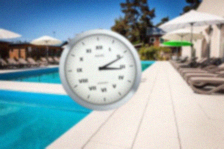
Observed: {"hour": 3, "minute": 11}
